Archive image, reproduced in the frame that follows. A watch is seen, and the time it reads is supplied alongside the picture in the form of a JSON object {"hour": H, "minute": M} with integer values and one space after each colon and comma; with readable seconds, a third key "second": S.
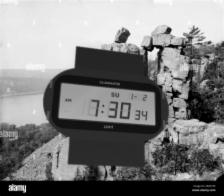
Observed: {"hour": 7, "minute": 30, "second": 34}
